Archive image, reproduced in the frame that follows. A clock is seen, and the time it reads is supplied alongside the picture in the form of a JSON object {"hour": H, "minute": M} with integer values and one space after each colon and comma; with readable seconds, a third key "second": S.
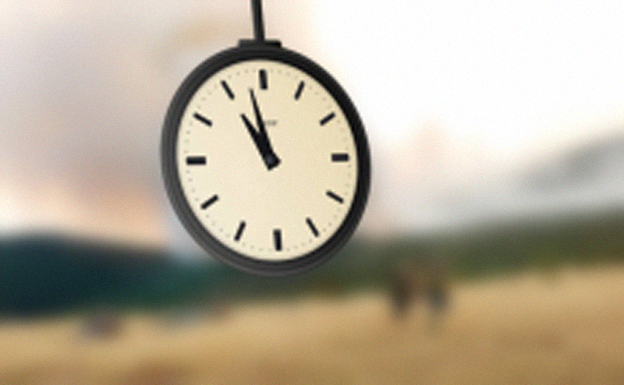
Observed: {"hour": 10, "minute": 58}
